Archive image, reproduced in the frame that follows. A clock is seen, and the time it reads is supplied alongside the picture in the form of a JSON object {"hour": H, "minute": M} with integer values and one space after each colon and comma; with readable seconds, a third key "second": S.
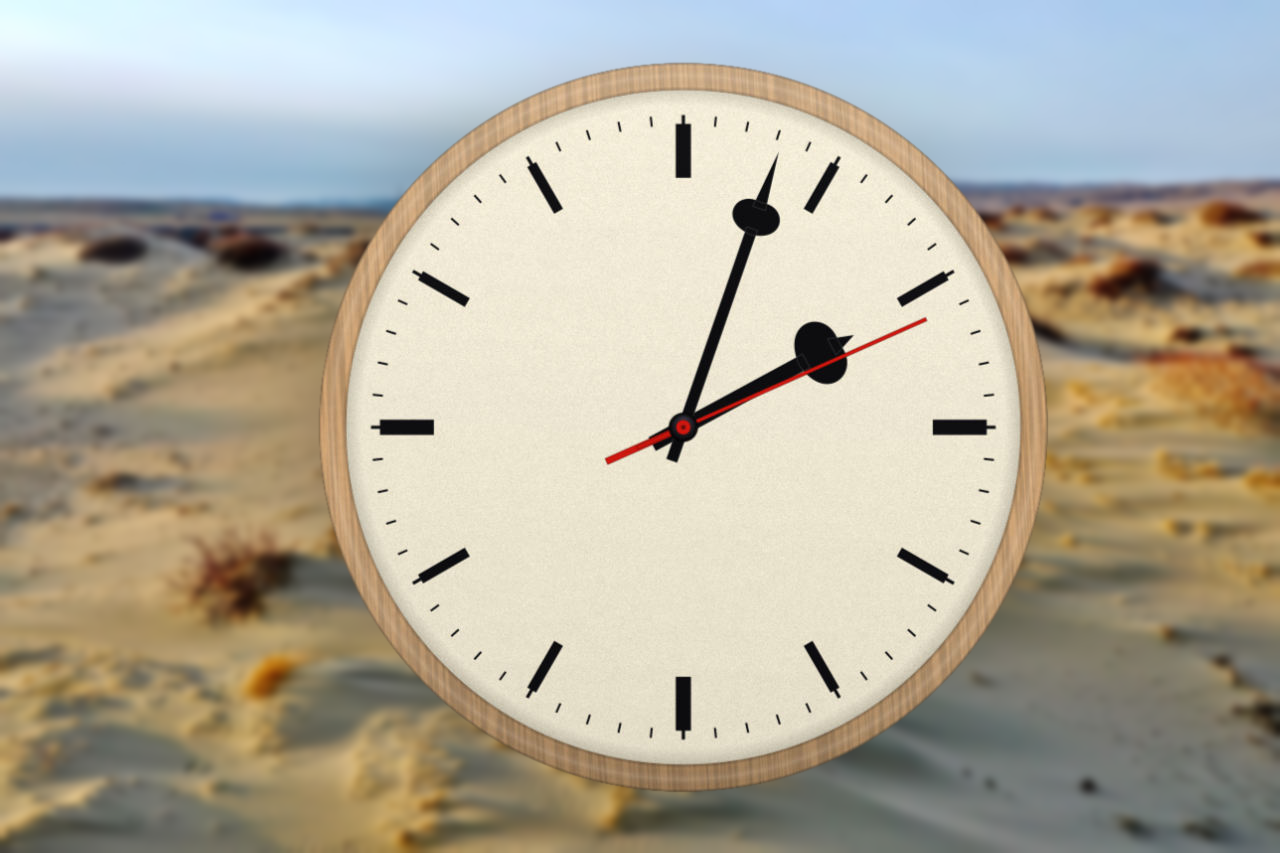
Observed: {"hour": 2, "minute": 3, "second": 11}
